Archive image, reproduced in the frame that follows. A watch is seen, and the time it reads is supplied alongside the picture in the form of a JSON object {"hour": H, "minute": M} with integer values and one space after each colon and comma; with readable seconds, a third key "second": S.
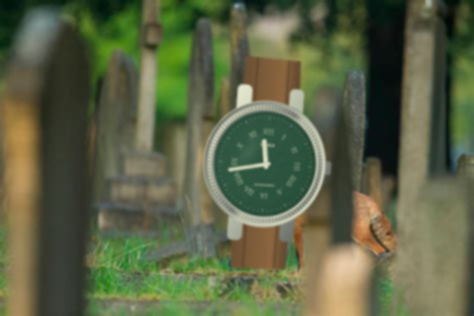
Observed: {"hour": 11, "minute": 43}
